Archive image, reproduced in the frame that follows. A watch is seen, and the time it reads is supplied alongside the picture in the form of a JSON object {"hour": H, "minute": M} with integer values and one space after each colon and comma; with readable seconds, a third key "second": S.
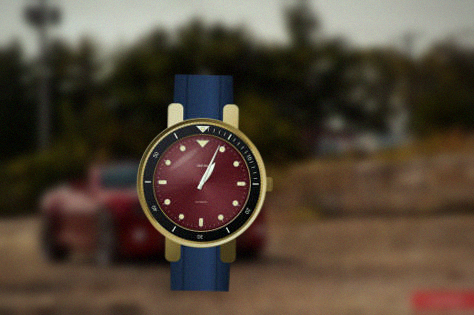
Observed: {"hour": 1, "minute": 4}
